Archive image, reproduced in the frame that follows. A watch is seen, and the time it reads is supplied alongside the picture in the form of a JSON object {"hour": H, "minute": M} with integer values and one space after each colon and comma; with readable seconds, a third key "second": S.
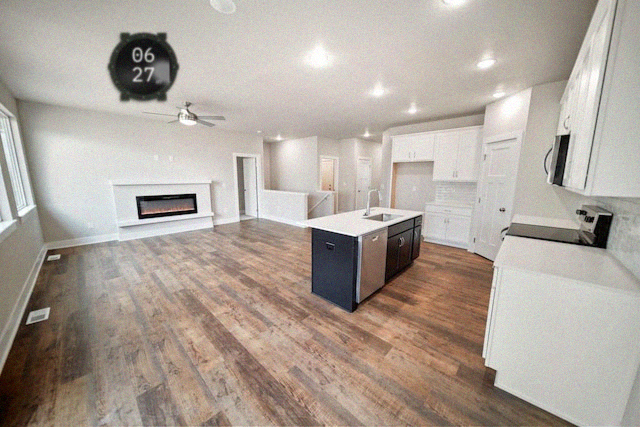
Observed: {"hour": 6, "minute": 27}
